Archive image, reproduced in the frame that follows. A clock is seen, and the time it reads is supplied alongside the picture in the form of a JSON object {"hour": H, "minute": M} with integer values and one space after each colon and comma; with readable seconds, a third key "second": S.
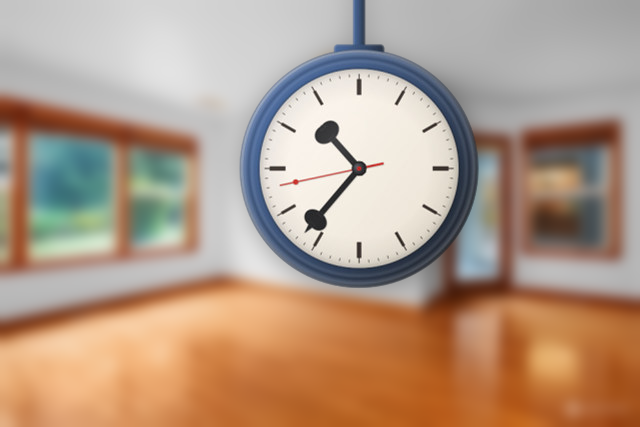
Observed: {"hour": 10, "minute": 36, "second": 43}
